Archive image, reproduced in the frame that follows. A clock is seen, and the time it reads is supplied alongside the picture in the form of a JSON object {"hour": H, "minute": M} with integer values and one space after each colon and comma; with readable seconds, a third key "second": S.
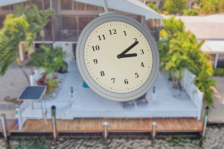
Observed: {"hour": 3, "minute": 11}
